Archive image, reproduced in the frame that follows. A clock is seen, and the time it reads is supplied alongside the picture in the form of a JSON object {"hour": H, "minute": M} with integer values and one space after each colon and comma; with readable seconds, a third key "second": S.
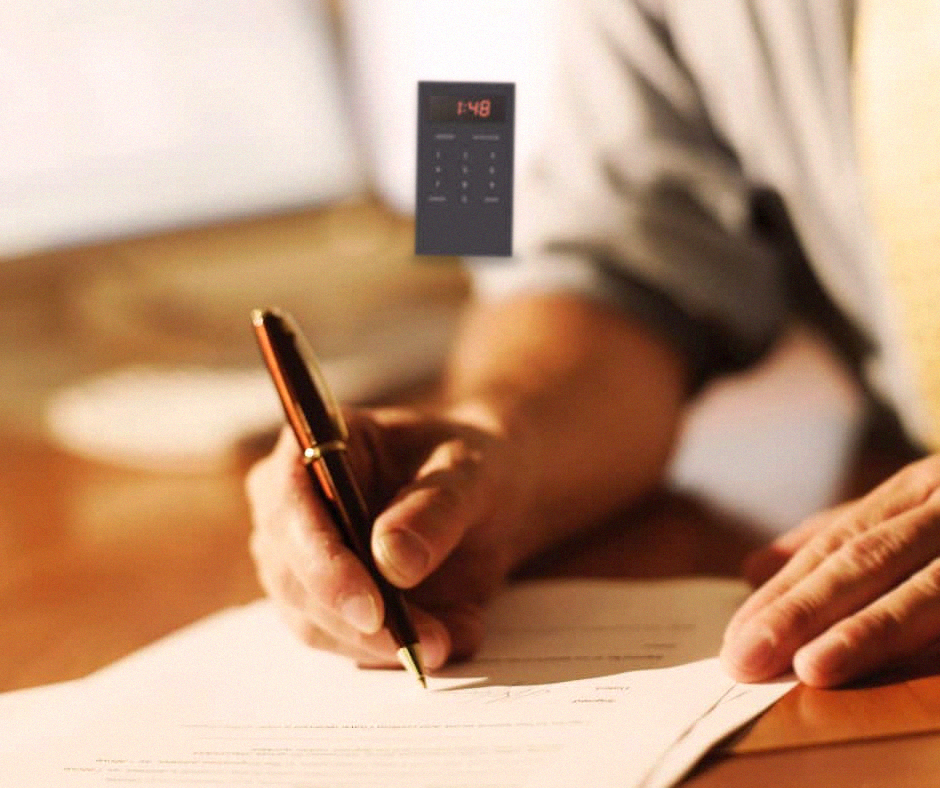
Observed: {"hour": 1, "minute": 48}
